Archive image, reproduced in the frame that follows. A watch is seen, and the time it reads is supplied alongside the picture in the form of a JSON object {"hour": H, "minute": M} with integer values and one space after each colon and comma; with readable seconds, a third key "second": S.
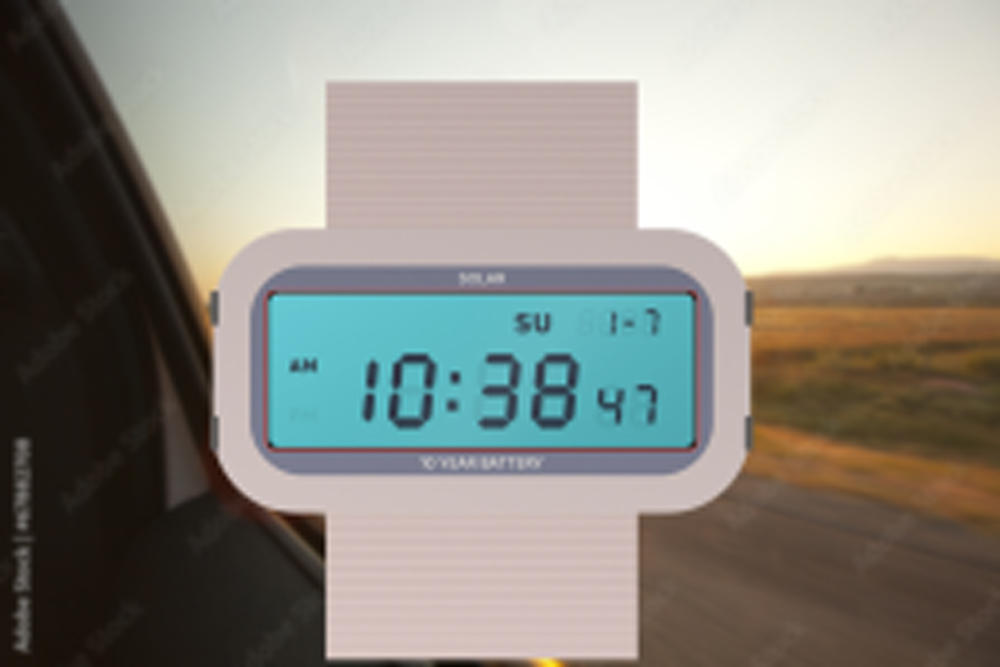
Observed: {"hour": 10, "minute": 38, "second": 47}
